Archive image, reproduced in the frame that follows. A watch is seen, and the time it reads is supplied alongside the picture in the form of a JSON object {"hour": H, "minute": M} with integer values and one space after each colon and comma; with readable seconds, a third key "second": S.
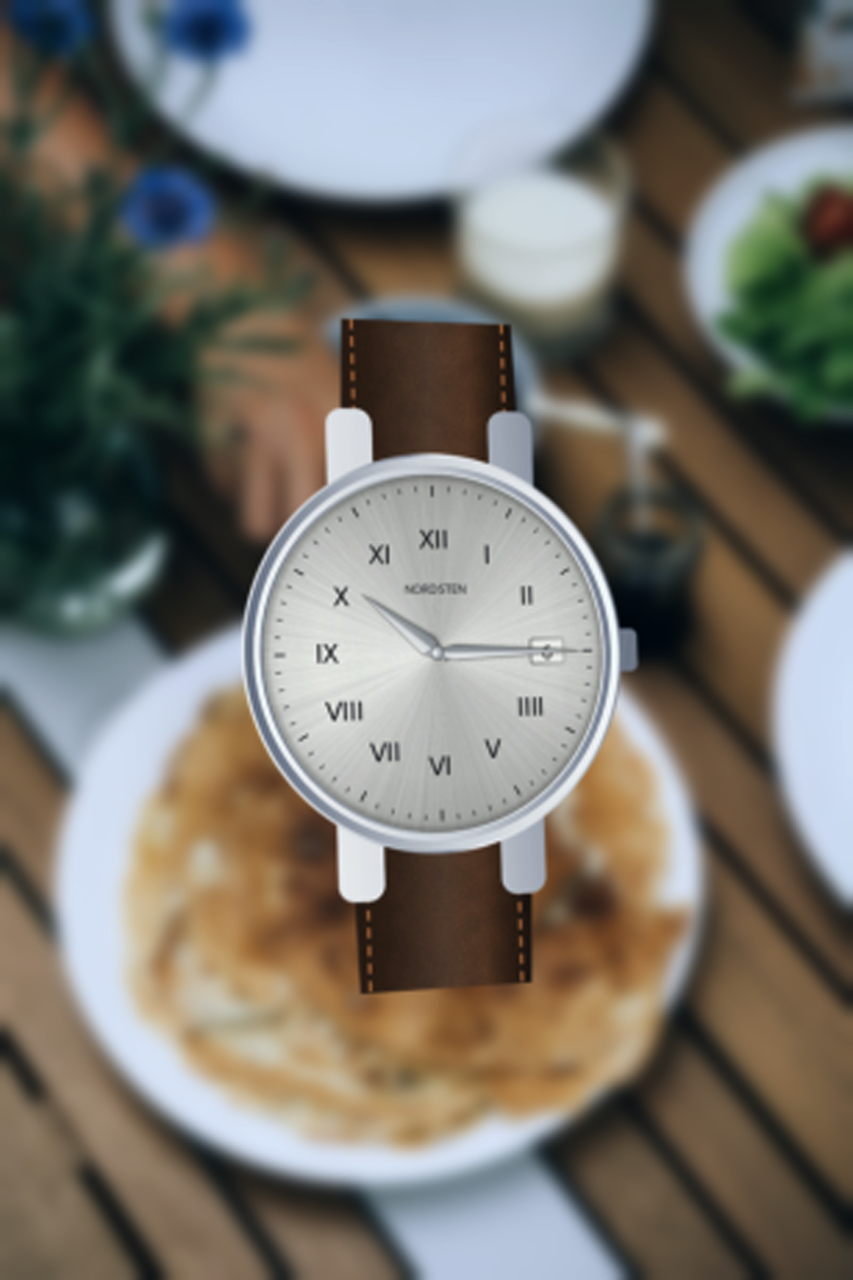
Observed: {"hour": 10, "minute": 15}
